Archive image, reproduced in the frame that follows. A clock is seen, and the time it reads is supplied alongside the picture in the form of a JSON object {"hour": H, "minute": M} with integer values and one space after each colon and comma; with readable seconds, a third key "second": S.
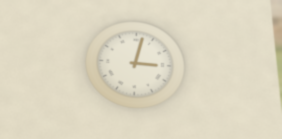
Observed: {"hour": 3, "minute": 2}
